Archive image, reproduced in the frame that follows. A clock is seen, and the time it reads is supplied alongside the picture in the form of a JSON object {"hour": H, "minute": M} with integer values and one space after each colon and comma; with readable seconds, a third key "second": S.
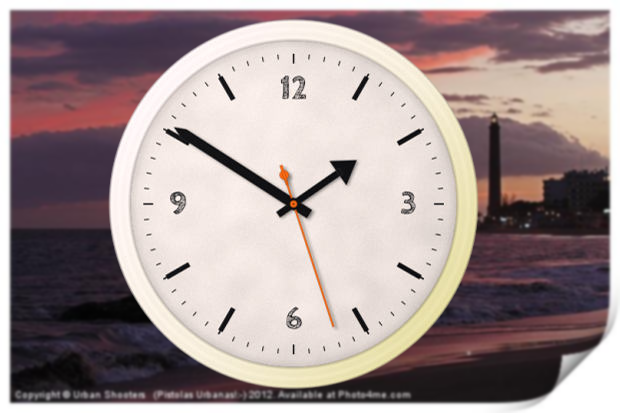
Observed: {"hour": 1, "minute": 50, "second": 27}
